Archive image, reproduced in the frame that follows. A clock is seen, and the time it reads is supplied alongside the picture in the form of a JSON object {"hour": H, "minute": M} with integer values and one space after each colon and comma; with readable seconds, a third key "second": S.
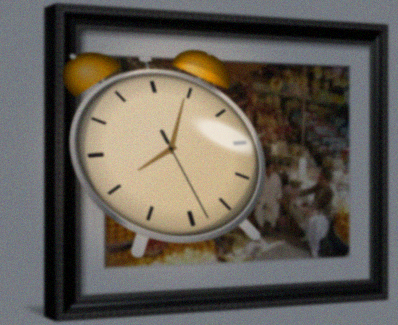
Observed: {"hour": 8, "minute": 4, "second": 28}
